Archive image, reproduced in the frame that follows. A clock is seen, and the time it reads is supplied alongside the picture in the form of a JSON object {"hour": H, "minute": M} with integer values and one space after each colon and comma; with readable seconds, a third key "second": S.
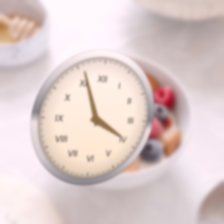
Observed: {"hour": 3, "minute": 56}
